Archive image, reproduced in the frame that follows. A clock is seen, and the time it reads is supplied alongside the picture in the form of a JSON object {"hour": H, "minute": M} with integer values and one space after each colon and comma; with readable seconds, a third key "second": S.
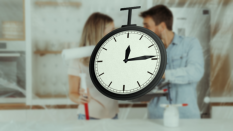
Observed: {"hour": 12, "minute": 14}
